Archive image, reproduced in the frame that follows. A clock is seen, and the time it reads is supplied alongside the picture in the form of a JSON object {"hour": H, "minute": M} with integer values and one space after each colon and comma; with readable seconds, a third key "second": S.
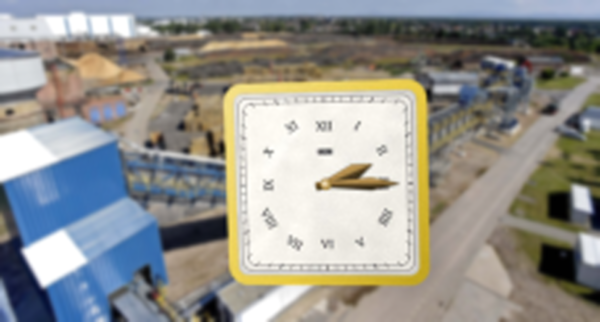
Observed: {"hour": 2, "minute": 15}
